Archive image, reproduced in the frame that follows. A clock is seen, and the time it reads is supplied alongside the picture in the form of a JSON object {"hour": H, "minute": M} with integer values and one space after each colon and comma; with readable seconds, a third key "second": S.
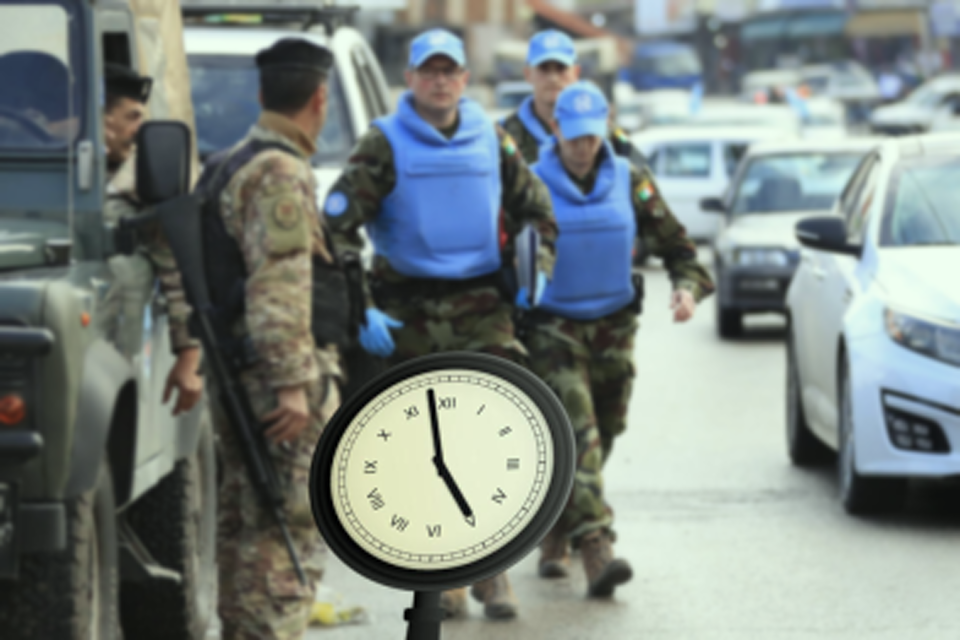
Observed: {"hour": 4, "minute": 58}
